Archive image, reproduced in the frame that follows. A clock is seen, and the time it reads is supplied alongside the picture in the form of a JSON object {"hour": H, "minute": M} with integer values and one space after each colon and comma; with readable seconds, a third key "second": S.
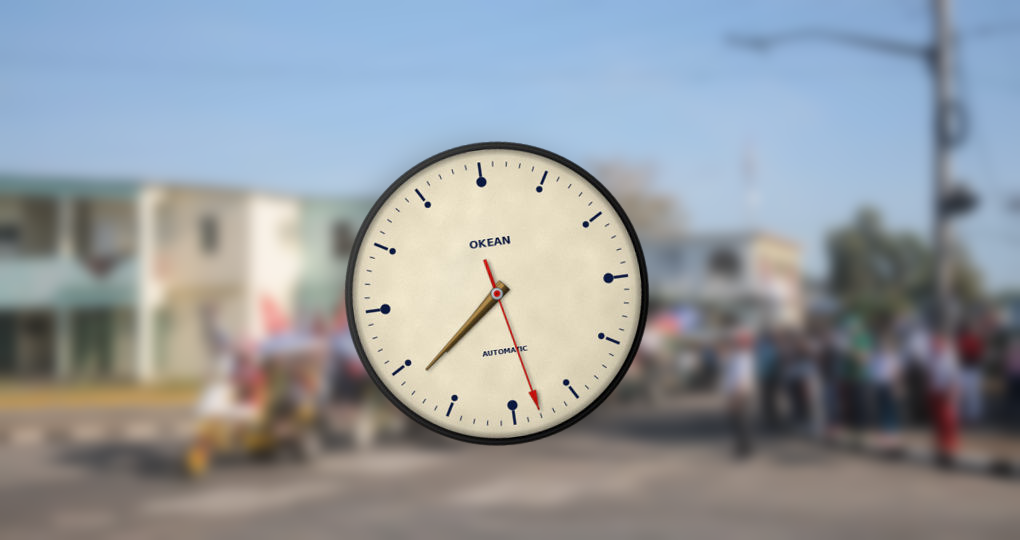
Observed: {"hour": 7, "minute": 38, "second": 28}
